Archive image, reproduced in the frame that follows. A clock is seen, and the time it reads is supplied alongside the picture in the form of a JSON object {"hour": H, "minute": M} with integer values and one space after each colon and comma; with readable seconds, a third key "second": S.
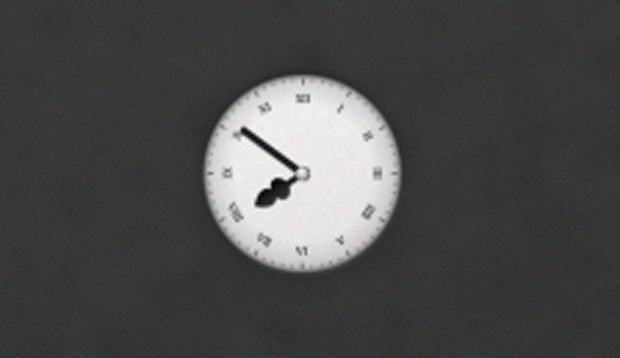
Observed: {"hour": 7, "minute": 51}
